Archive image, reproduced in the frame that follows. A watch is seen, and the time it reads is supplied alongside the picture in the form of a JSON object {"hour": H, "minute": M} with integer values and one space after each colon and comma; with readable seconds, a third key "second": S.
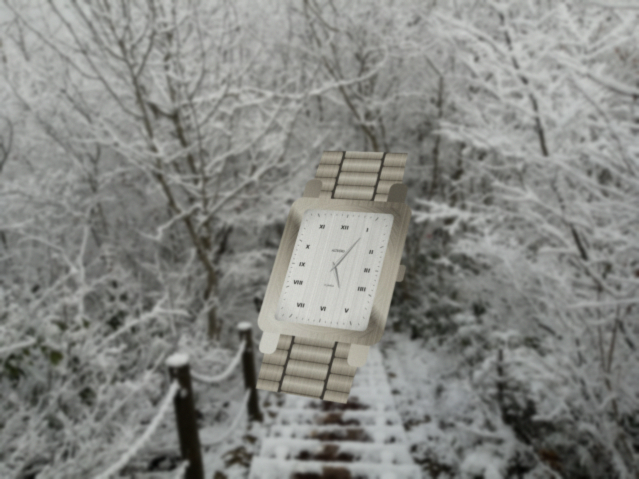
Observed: {"hour": 5, "minute": 5}
